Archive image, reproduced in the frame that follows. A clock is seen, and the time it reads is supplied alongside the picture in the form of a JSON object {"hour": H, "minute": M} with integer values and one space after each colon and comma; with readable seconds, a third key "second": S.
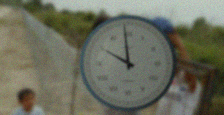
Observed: {"hour": 9, "minute": 59}
